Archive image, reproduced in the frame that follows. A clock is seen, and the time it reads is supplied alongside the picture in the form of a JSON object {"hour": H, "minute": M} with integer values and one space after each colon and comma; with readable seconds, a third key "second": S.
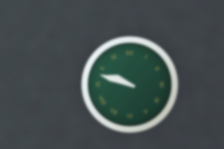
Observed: {"hour": 9, "minute": 48}
